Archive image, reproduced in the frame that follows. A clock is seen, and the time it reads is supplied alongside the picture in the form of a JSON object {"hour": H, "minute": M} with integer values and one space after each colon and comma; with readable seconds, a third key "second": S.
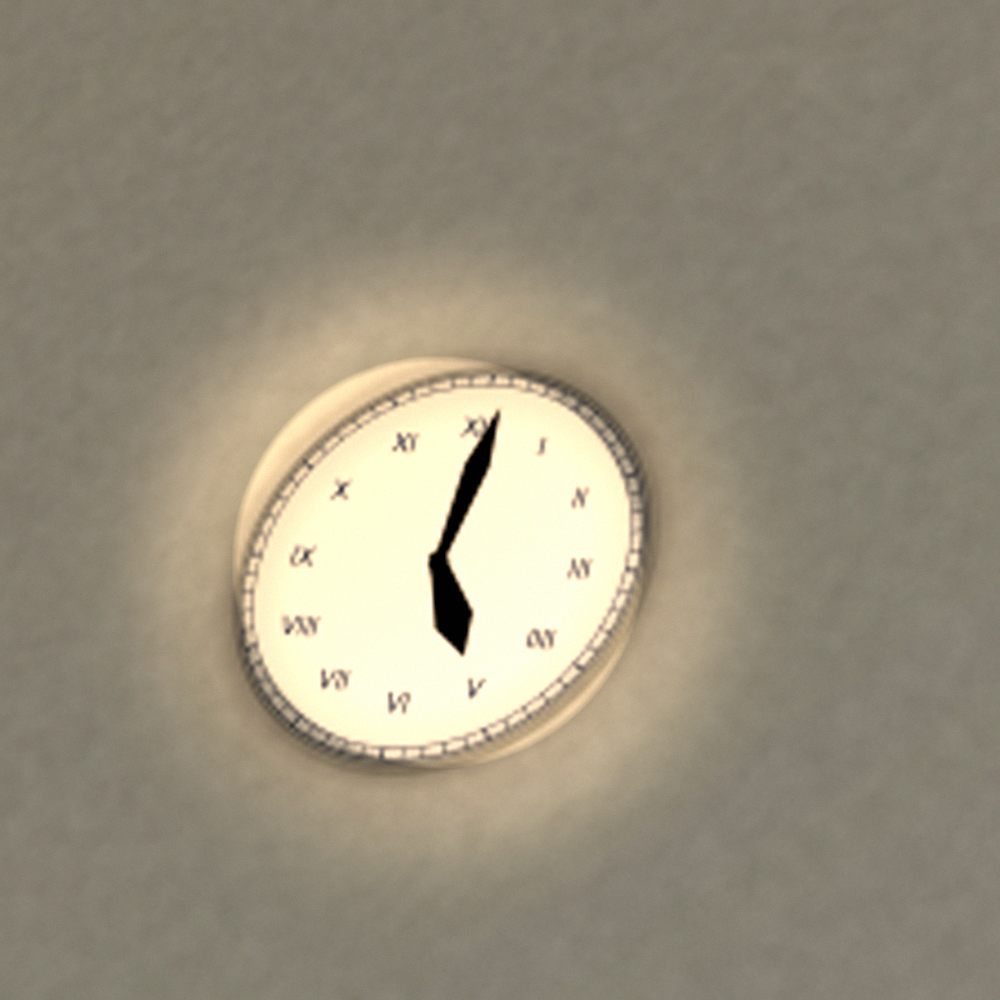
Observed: {"hour": 5, "minute": 1}
